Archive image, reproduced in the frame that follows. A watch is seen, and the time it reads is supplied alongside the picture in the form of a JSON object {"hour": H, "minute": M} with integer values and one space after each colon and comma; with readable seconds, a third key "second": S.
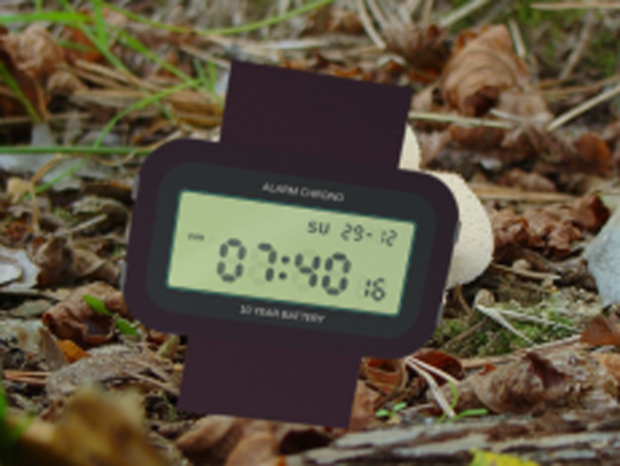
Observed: {"hour": 7, "minute": 40, "second": 16}
